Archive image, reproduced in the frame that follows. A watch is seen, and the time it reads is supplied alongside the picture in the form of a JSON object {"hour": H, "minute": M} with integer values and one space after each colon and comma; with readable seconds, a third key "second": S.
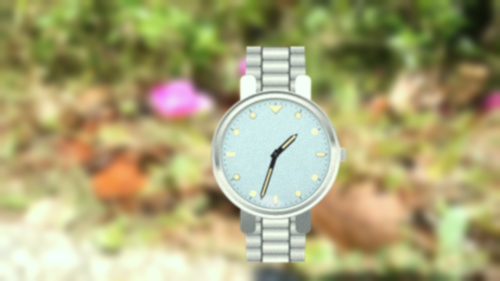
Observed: {"hour": 1, "minute": 33}
